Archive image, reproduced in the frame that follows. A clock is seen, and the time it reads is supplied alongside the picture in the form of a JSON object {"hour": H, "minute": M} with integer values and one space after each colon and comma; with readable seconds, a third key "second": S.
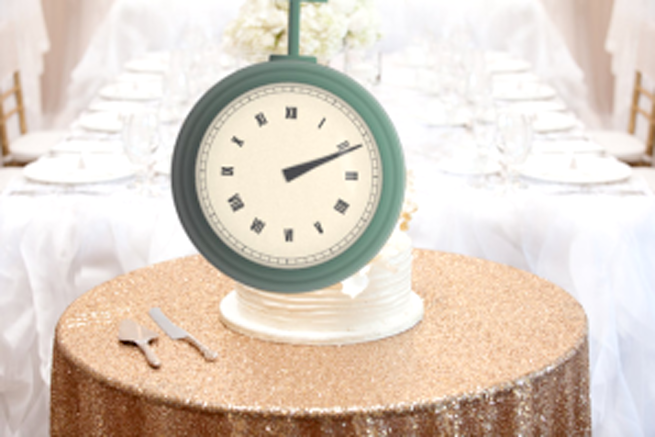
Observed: {"hour": 2, "minute": 11}
